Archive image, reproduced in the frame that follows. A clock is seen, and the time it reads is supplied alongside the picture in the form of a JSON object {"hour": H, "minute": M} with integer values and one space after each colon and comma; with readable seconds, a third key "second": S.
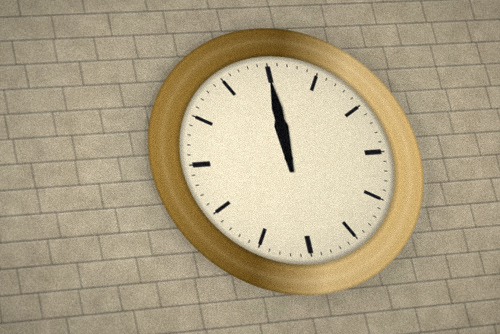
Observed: {"hour": 12, "minute": 0}
